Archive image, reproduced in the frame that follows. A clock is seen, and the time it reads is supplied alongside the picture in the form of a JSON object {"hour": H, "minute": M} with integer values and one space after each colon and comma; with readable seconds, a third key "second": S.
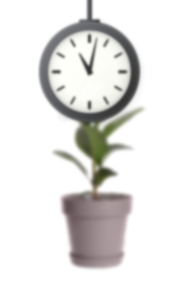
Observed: {"hour": 11, "minute": 2}
